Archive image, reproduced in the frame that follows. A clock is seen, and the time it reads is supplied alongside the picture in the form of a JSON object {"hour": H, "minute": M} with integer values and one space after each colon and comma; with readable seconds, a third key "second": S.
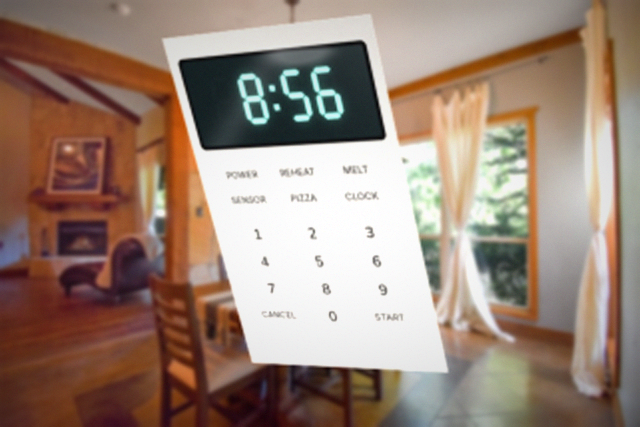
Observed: {"hour": 8, "minute": 56}
